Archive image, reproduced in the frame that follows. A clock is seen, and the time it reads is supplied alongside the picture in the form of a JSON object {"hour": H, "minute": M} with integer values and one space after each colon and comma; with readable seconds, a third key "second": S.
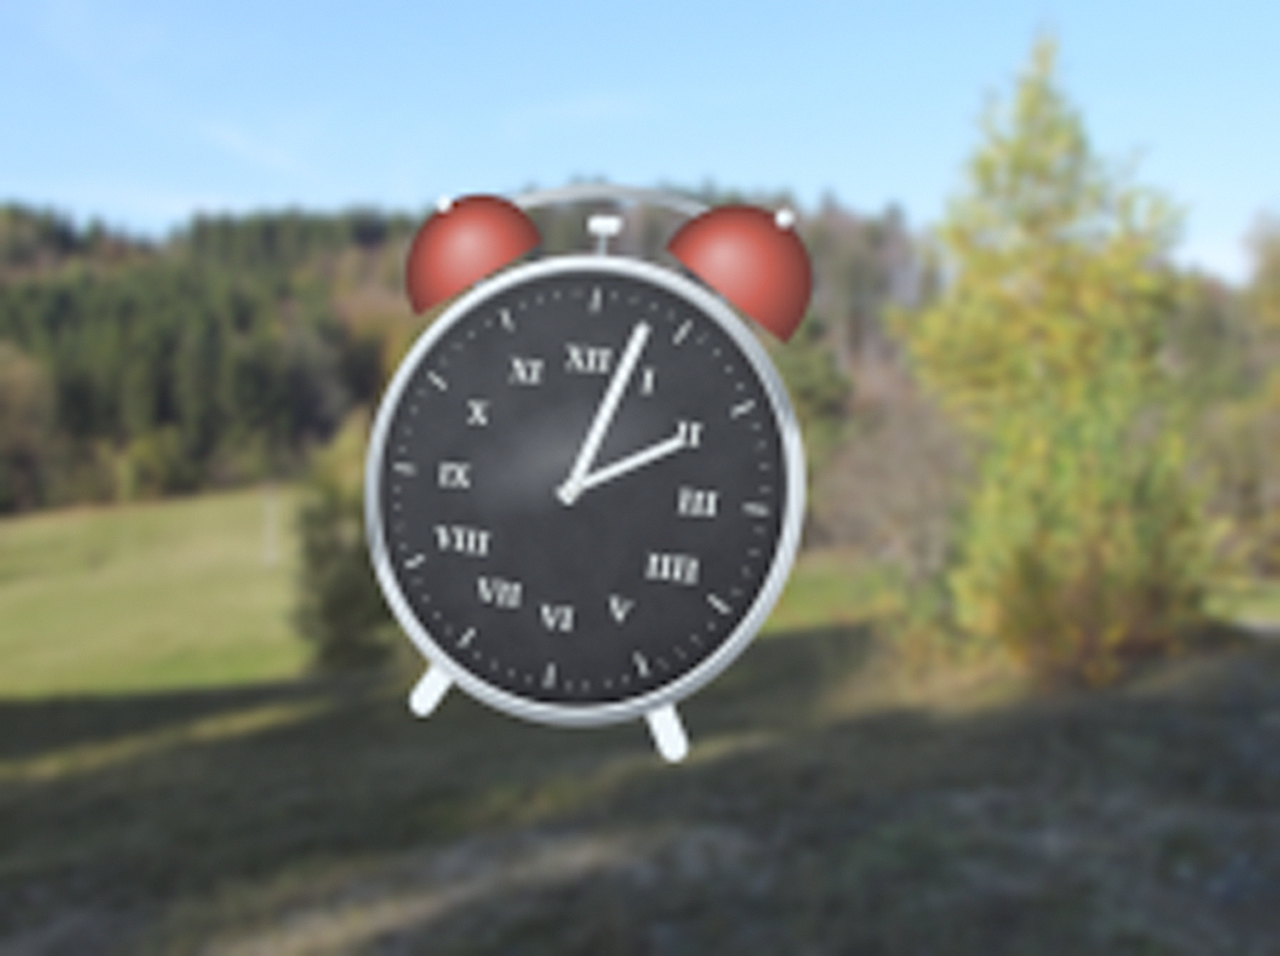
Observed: {"hour": 2, "minute": 3}
